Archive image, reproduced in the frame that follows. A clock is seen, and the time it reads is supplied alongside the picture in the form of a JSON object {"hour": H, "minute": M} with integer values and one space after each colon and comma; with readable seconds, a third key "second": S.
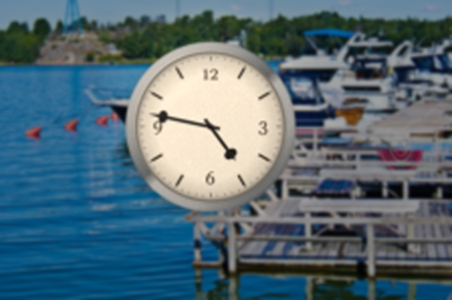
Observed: {"hour": 4, "minute": 47}
